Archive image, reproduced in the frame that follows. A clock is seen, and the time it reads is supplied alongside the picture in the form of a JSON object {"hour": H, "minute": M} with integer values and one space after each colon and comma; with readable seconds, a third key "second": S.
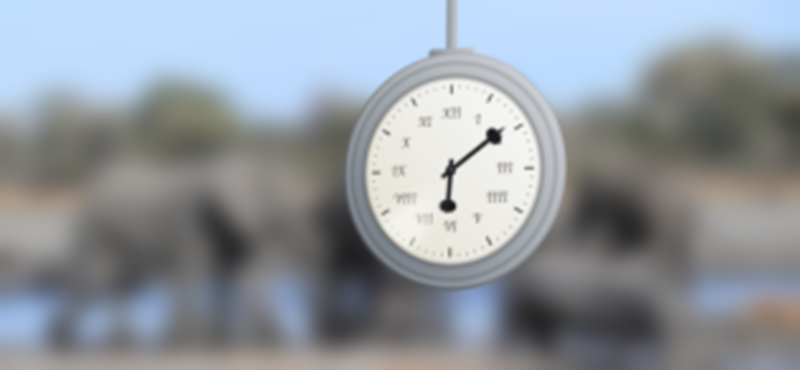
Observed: {"hour": 6, "minute": 9}
